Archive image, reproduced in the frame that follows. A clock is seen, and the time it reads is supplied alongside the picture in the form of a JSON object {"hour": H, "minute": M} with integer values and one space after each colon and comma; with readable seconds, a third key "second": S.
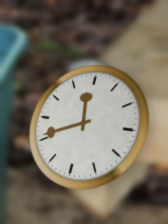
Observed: {"hour": 11, "minute": 41}
